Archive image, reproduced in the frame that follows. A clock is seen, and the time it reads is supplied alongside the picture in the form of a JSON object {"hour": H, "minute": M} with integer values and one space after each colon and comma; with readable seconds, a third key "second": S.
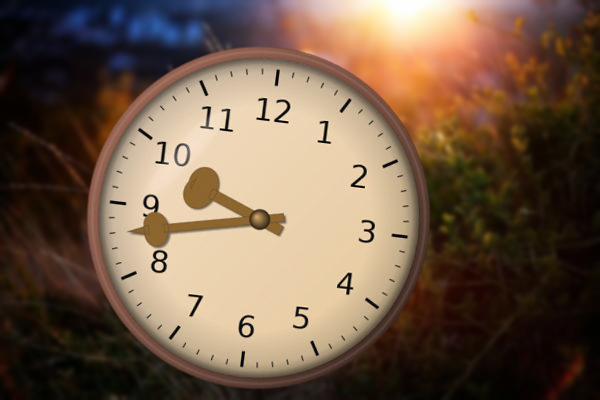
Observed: {"hour": 9, "minute": 43}
